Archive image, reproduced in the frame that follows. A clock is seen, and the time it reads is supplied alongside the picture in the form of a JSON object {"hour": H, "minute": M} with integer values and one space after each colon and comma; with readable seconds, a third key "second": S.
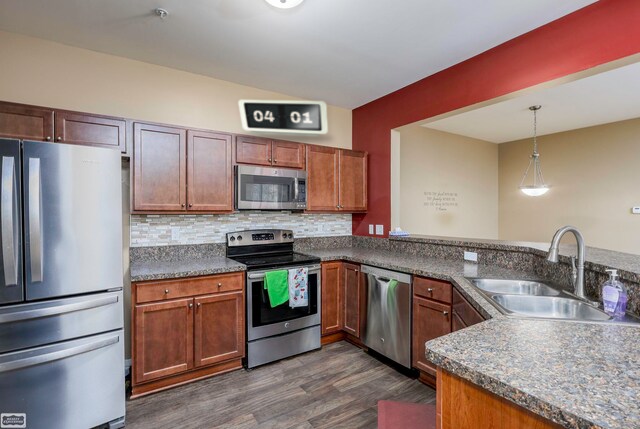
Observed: {"hour": 4, "minute": 1}
